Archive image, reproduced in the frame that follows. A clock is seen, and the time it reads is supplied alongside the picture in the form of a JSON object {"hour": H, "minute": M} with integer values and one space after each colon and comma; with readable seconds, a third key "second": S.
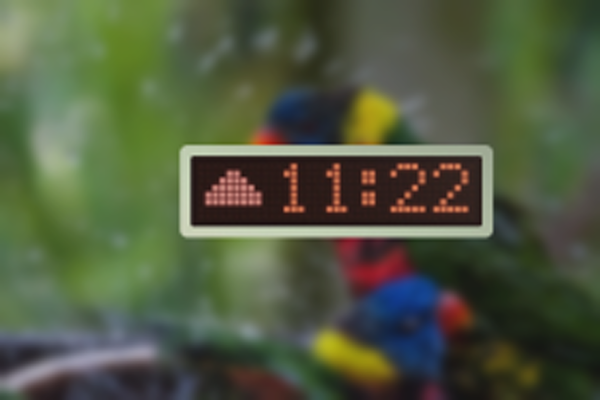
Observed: {"hour": 11, "minute": 22}
